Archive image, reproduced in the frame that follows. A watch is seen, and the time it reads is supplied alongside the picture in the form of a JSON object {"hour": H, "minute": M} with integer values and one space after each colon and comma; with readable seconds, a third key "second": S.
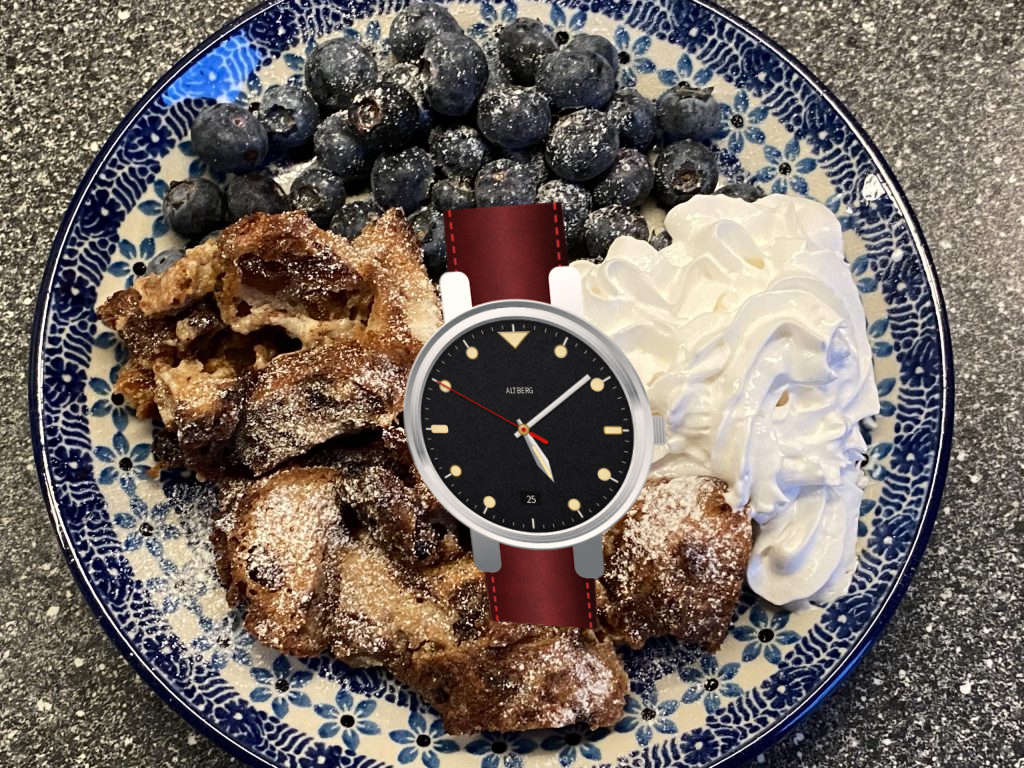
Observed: {"hour": 5, "minute": 8, "second": 50}
